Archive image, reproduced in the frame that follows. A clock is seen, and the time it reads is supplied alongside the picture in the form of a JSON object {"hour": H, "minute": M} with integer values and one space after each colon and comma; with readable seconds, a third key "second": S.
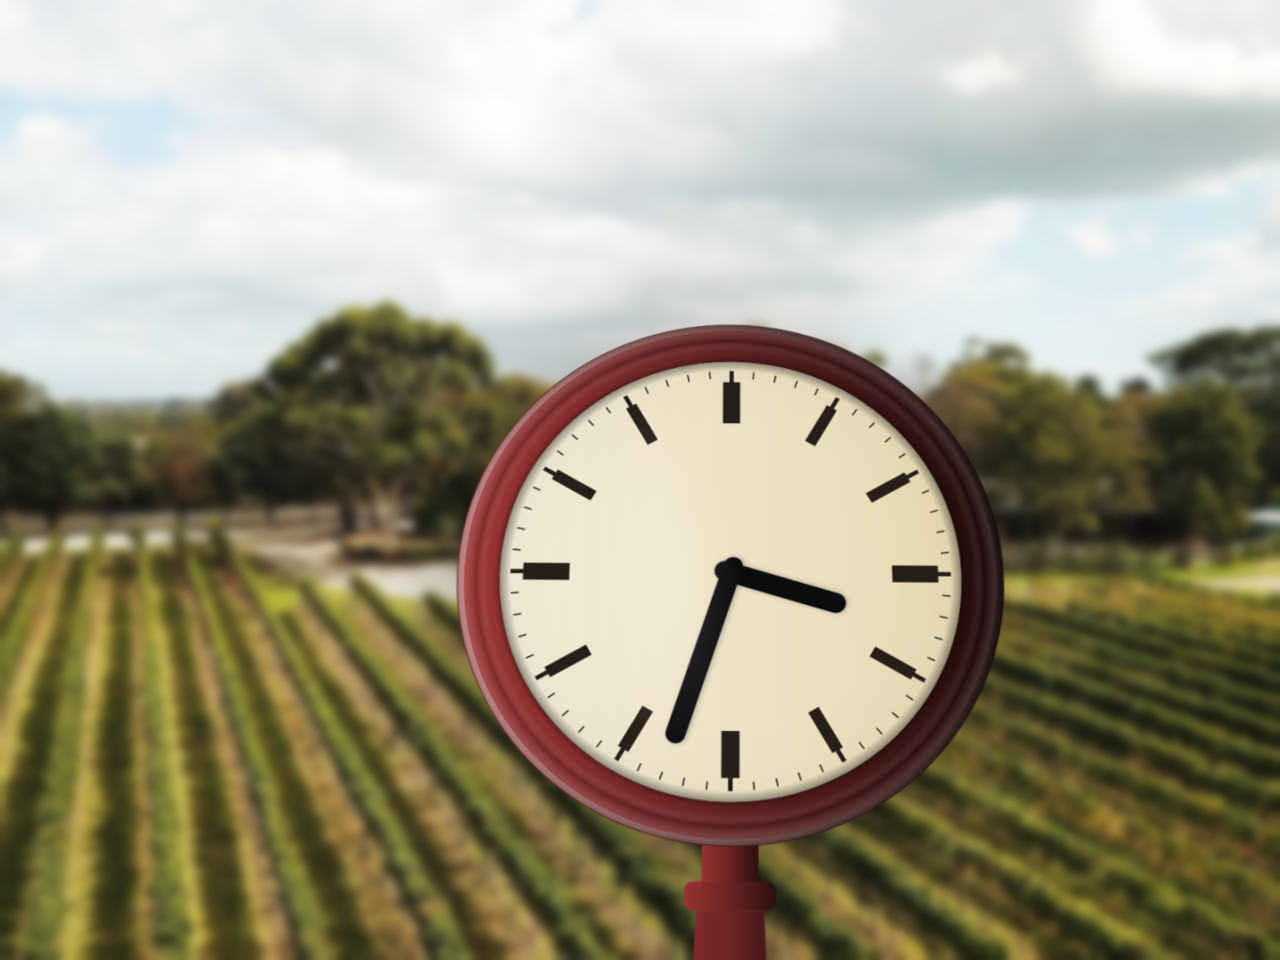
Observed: {"hour": 3, "minute": 33}
